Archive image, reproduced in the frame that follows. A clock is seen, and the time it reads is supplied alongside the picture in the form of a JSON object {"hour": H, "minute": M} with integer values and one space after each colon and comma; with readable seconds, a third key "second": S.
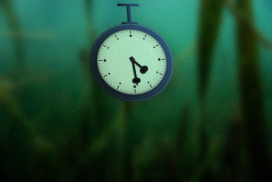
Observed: {"hour": 4, "minute": 29}
